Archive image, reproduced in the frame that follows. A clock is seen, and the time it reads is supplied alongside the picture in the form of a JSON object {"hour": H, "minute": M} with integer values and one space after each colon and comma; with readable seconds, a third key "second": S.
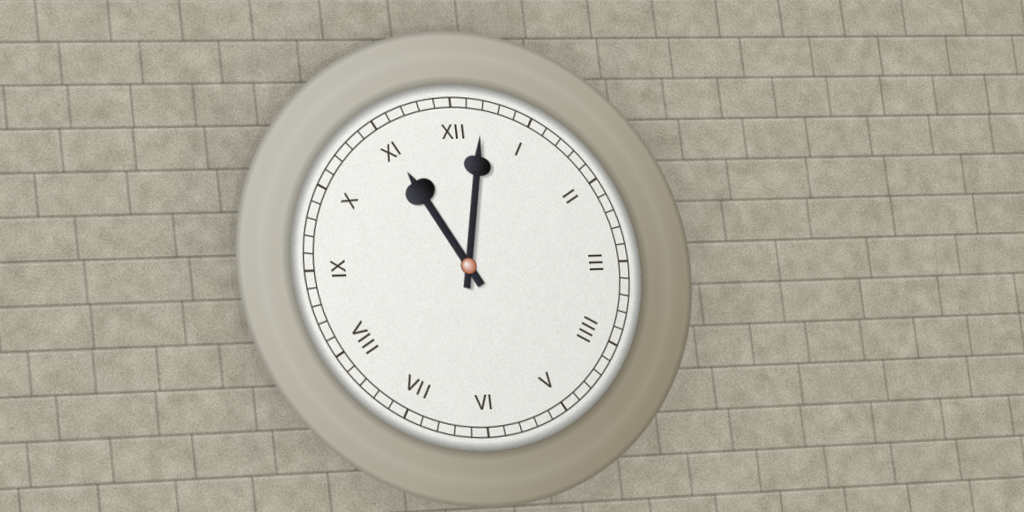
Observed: {"hour": 11, "minute": 2}
